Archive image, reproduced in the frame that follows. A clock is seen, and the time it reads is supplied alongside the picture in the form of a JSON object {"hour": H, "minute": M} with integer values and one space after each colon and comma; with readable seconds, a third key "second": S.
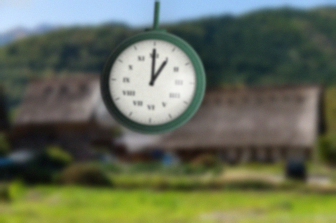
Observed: {"hour": 1, "minute": 0}
